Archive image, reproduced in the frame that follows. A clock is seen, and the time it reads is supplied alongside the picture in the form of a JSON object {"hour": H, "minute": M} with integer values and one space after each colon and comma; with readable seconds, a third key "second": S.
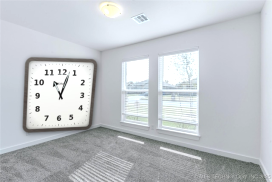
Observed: {"hour": 11, "minute": 3}
